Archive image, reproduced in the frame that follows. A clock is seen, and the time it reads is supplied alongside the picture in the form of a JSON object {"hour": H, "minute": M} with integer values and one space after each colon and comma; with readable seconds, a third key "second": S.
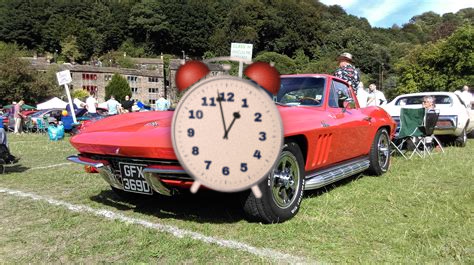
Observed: {"hour": 12, "minute": 58}
